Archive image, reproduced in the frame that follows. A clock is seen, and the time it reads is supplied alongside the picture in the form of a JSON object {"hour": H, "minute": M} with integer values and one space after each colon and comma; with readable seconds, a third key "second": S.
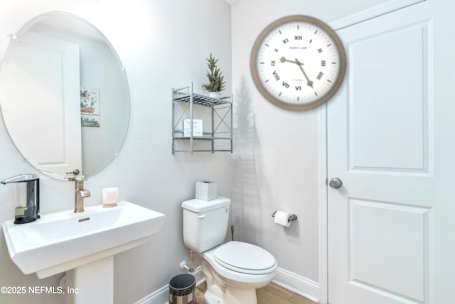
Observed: {"hour": 9, "minute": 25}
